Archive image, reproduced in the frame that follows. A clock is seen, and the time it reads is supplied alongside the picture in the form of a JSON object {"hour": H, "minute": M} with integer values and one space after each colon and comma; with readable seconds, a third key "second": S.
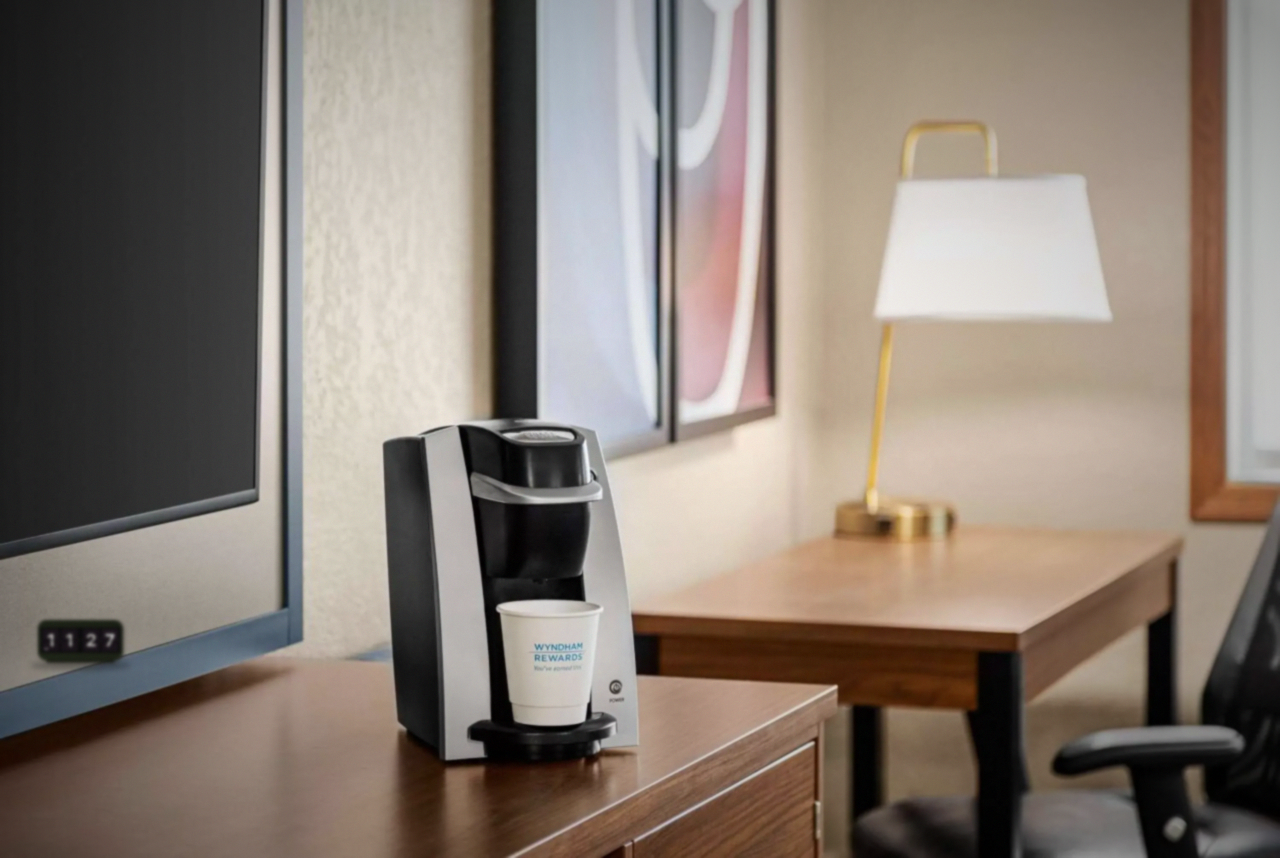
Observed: {"hour": 11, "minute": 27}
